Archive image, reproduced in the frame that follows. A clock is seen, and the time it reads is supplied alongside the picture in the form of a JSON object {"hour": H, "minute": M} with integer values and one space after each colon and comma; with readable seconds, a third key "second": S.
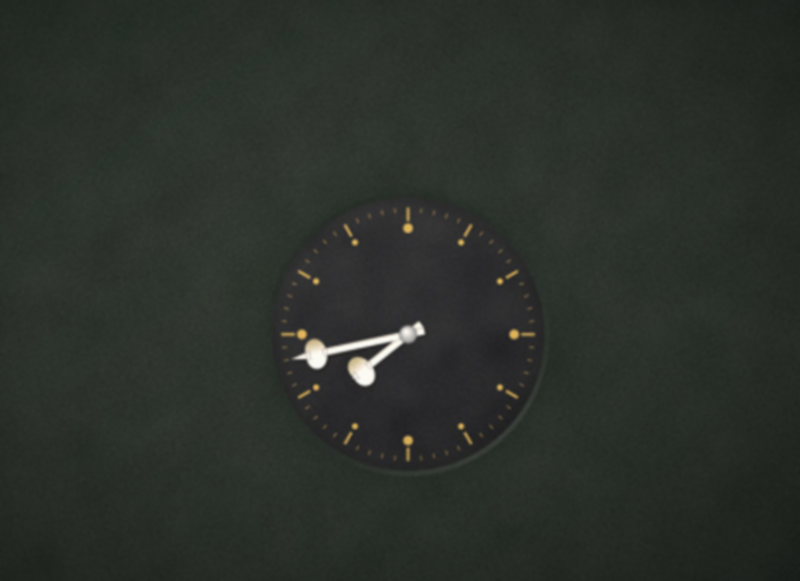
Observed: {"hour": 7, "minute": 43}
